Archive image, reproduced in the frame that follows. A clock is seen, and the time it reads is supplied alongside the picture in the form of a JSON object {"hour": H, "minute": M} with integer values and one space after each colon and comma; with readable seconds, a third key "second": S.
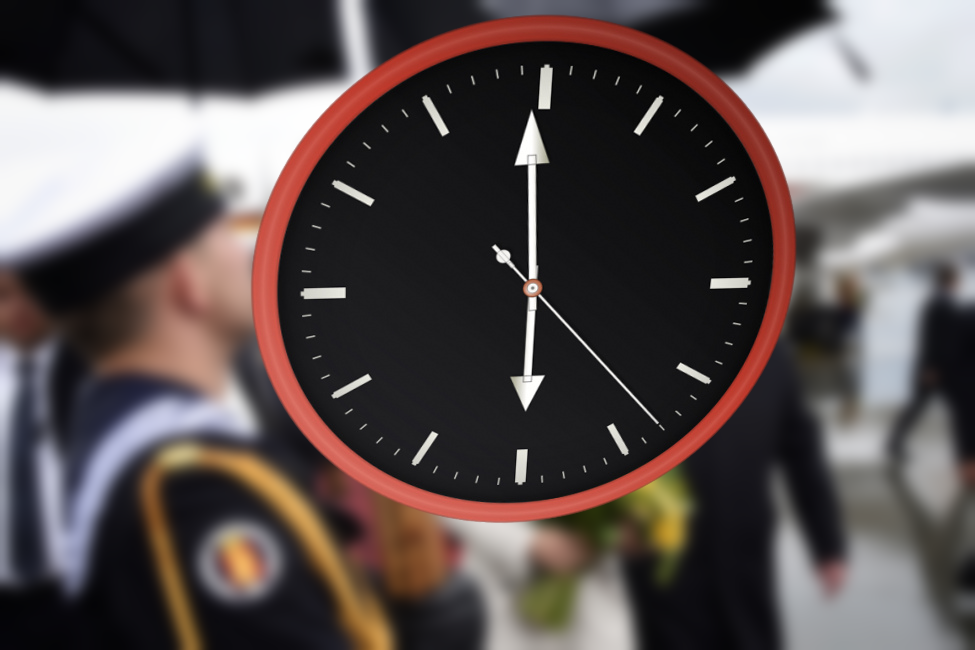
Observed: {"hour": 5, "minute": 59, "second": 23}
